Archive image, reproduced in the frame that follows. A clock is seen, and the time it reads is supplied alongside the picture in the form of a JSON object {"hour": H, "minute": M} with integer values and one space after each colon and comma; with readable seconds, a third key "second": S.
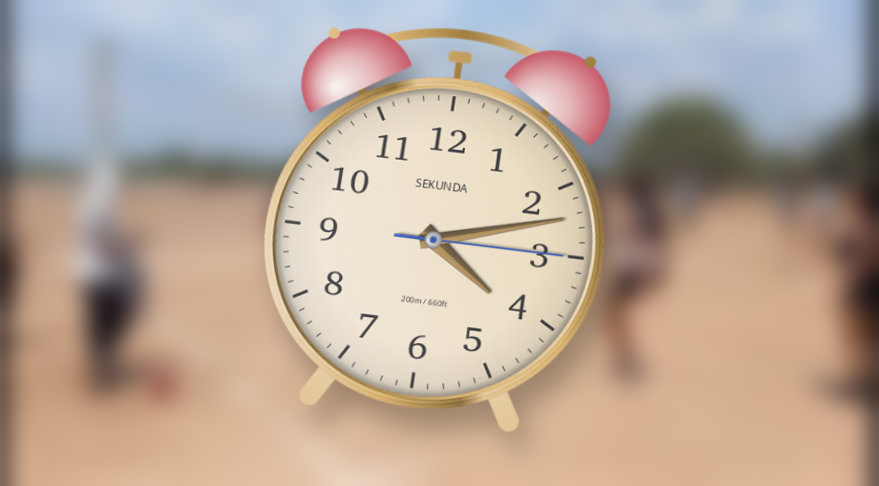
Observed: {"hour": 4, "minute": 12, "second": 15}
